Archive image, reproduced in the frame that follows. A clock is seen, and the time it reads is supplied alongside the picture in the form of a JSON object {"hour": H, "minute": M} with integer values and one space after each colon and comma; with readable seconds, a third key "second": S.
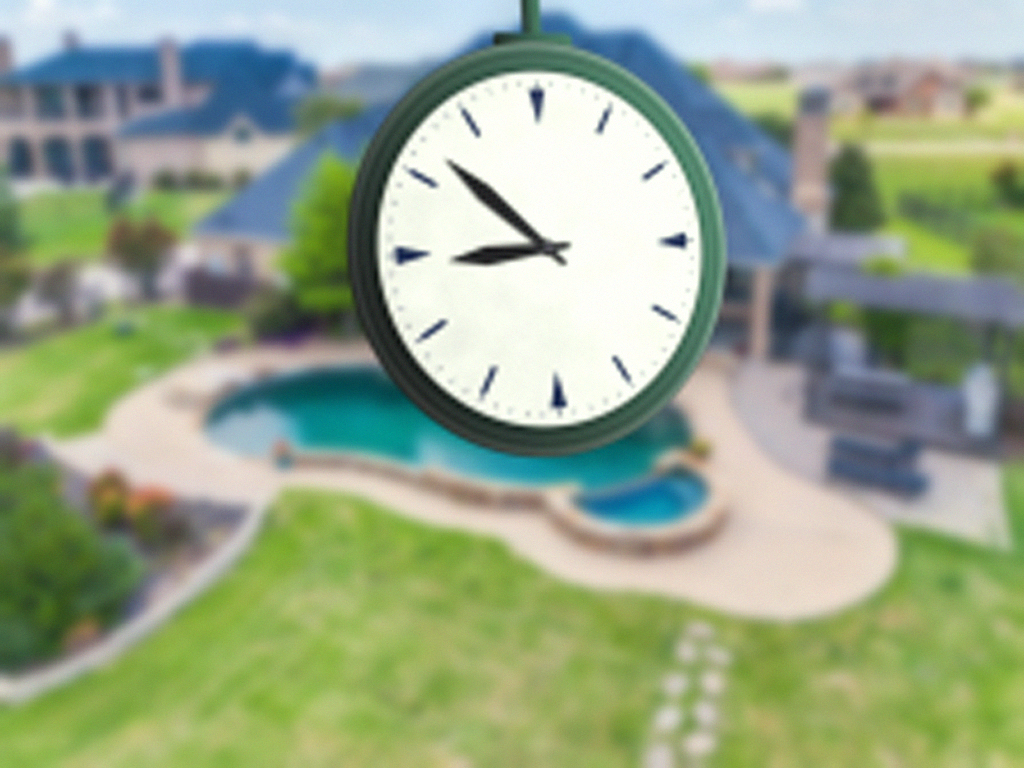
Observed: {"hour": 8, "minute": 52}
